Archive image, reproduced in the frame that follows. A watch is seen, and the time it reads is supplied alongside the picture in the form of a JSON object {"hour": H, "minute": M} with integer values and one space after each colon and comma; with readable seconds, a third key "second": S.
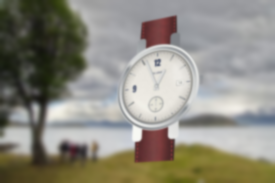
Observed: {"hour": 12, "minute": 56}
